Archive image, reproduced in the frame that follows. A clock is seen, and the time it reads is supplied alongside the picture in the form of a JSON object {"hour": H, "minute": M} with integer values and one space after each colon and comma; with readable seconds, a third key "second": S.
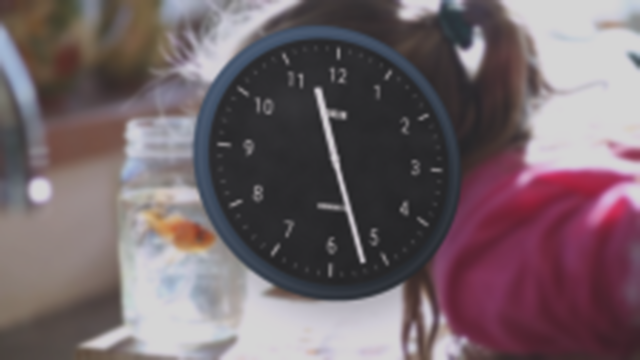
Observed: {"hour": 11, "minute": 27}
